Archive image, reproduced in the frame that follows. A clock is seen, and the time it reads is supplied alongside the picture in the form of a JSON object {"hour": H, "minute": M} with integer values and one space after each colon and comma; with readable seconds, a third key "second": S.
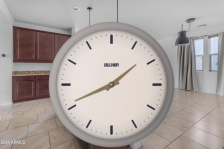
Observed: {"hour": 1, "minute": 41}
